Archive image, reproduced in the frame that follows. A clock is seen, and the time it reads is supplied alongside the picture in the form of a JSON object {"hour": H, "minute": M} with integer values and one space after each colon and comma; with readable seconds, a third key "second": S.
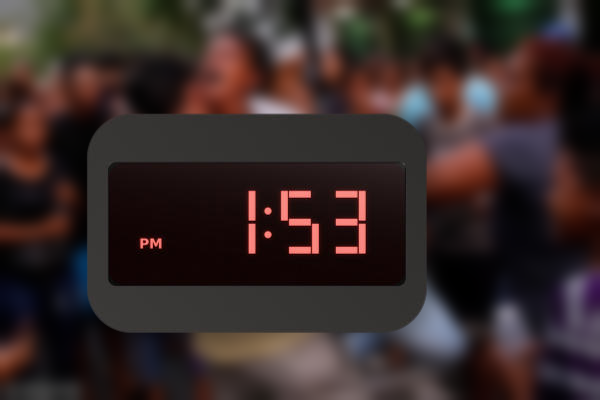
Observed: {"hour": 1, "minute": 53}
